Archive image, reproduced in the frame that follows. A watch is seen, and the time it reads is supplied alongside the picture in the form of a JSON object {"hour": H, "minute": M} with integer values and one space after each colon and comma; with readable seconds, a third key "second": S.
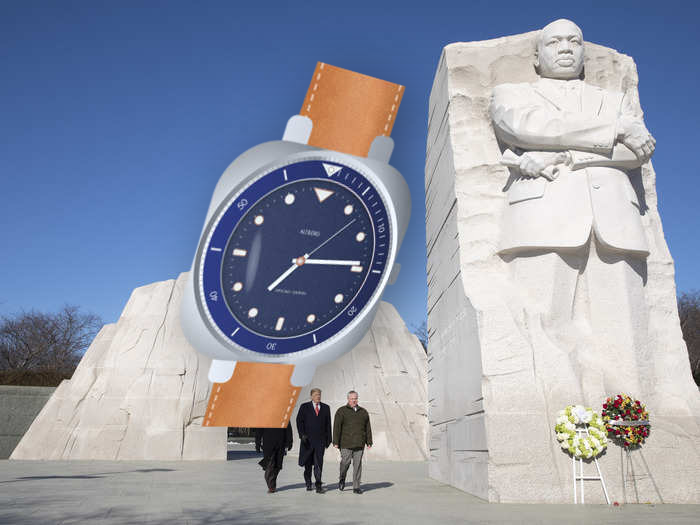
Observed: {"hour": 7, "minute": 14, "second": 7}
